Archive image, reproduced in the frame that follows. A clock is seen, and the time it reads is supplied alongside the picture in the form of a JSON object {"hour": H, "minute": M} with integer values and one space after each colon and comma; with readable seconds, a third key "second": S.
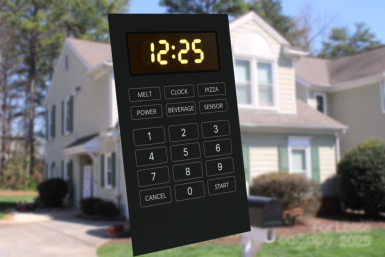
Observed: {"hour": 12, "minute": 25}
